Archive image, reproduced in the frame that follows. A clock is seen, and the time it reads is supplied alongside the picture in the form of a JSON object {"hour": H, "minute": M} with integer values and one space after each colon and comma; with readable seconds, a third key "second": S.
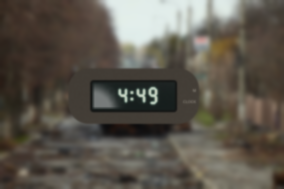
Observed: {"hour": 4, "minute": 49}
